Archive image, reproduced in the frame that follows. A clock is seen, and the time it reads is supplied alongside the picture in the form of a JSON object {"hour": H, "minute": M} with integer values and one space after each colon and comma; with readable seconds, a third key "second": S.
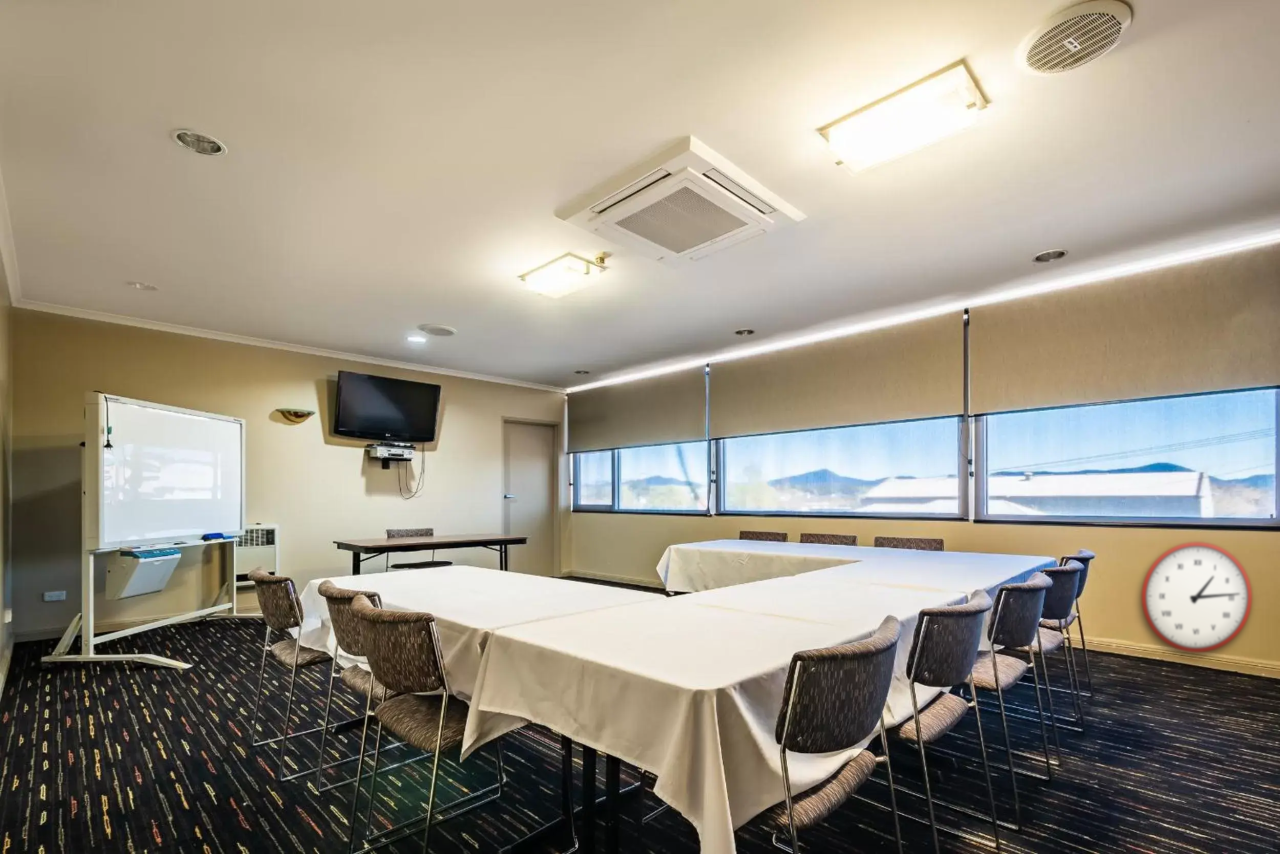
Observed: {"hour": 1, "minute": 14}
